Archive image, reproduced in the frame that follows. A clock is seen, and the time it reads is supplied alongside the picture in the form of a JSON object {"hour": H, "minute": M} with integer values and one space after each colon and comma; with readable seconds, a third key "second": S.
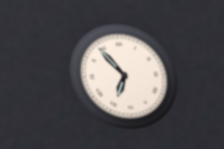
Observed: {"hour": 6, "minute": 54}
